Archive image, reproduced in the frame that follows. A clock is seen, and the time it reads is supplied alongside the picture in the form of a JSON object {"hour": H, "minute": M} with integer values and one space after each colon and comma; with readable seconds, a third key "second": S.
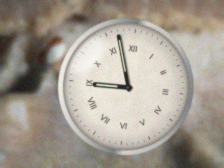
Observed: {"hour": 8, "minute": 57}
